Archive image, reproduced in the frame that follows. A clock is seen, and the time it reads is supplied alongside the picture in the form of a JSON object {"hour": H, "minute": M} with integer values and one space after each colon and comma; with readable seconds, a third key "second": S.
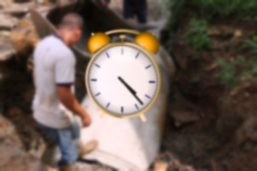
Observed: {"hour": 4, "minute": 23}
